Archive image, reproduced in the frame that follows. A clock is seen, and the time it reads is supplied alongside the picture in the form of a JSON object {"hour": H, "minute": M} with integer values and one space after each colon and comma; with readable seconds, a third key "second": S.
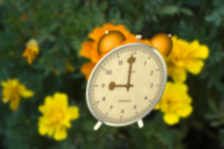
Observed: {"hour": 8, "minute": 59}
